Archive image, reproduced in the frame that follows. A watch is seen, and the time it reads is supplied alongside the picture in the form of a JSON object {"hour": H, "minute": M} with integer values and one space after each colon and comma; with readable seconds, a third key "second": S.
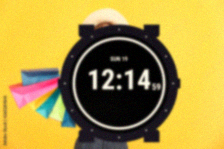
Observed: {"hour": 12, "minute": 14}
